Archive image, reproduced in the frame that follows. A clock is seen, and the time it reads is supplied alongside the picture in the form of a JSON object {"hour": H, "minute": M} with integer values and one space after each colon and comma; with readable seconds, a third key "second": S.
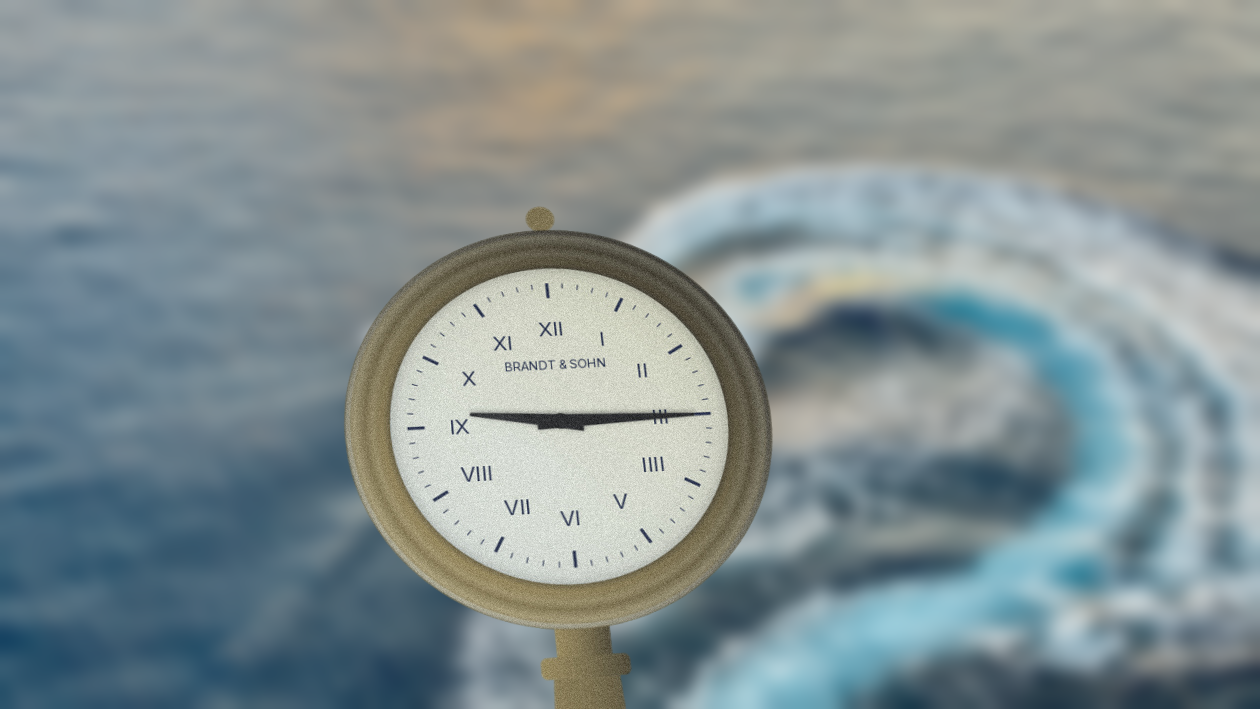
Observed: {"hour": 9, "minute": 15}
